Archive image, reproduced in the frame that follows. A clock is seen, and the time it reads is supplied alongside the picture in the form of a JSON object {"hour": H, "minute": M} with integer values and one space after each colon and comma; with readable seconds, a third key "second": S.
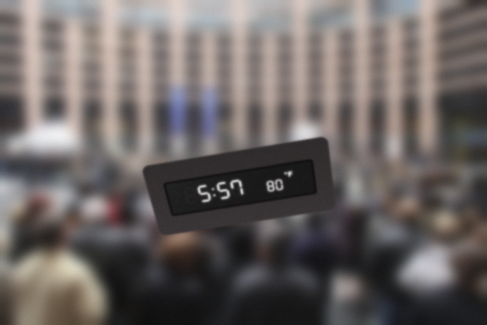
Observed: {"hour": 5, "minute": 57}
